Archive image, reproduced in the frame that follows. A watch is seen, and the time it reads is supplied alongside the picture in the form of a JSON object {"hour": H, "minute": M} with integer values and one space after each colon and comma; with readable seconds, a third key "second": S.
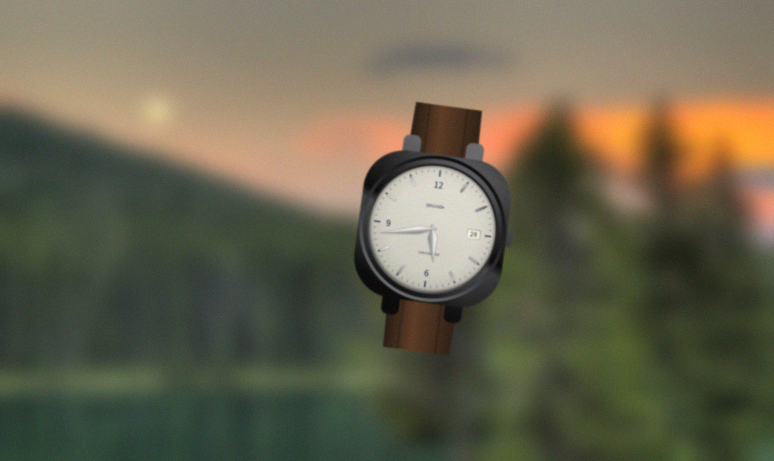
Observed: {"hour": 5, "minute": 43}
